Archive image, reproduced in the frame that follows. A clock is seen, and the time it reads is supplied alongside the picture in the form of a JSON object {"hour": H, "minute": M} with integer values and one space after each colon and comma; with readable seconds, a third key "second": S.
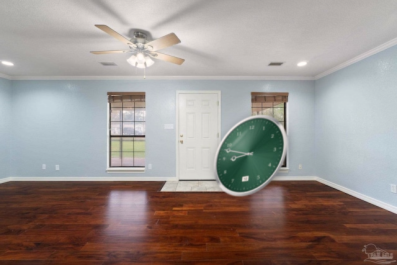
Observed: {"hour": 8, "minute": 48}
